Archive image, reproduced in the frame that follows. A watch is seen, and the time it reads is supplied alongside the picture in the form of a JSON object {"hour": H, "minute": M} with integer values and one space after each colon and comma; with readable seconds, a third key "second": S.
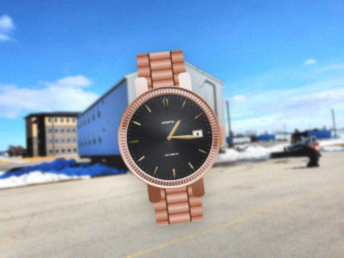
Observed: {"hour": 1, "minute": 16}
